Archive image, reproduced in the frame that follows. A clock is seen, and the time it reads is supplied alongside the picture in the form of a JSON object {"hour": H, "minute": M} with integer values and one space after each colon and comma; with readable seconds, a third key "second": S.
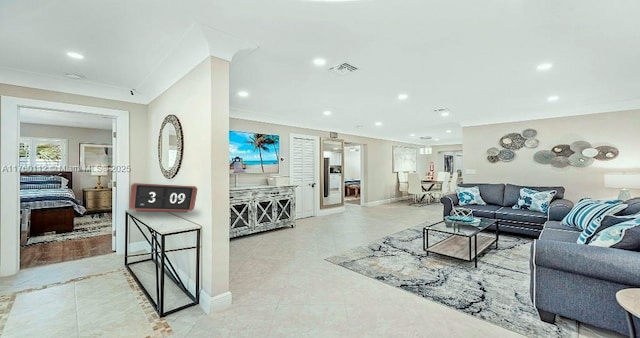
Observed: {"hour": 3, "minute": 9}
